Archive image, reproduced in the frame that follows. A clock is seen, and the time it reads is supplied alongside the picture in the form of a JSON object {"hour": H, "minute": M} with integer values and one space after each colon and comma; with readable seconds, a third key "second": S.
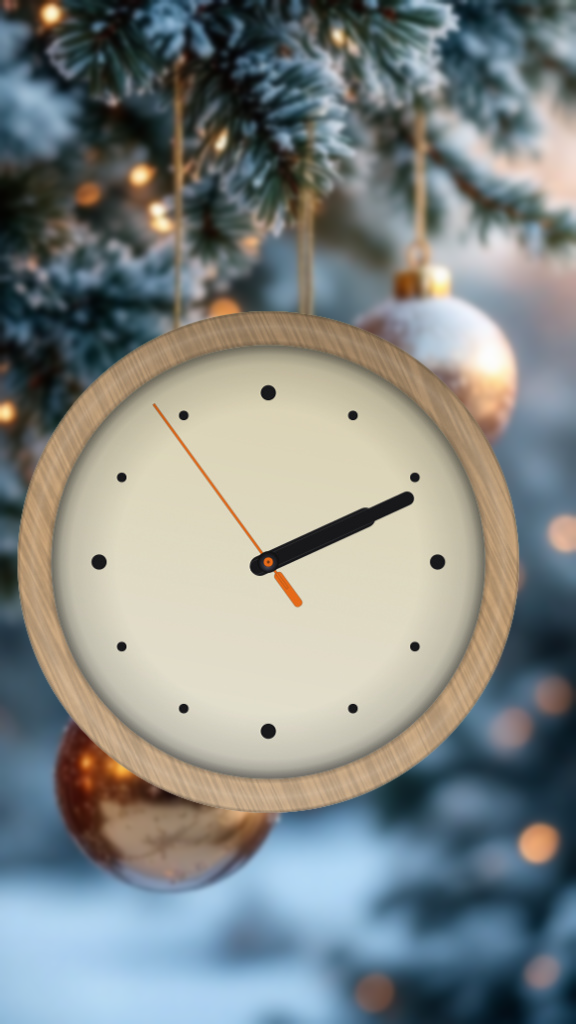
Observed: {"hour": 2, "minute": 10, "second": 54}
